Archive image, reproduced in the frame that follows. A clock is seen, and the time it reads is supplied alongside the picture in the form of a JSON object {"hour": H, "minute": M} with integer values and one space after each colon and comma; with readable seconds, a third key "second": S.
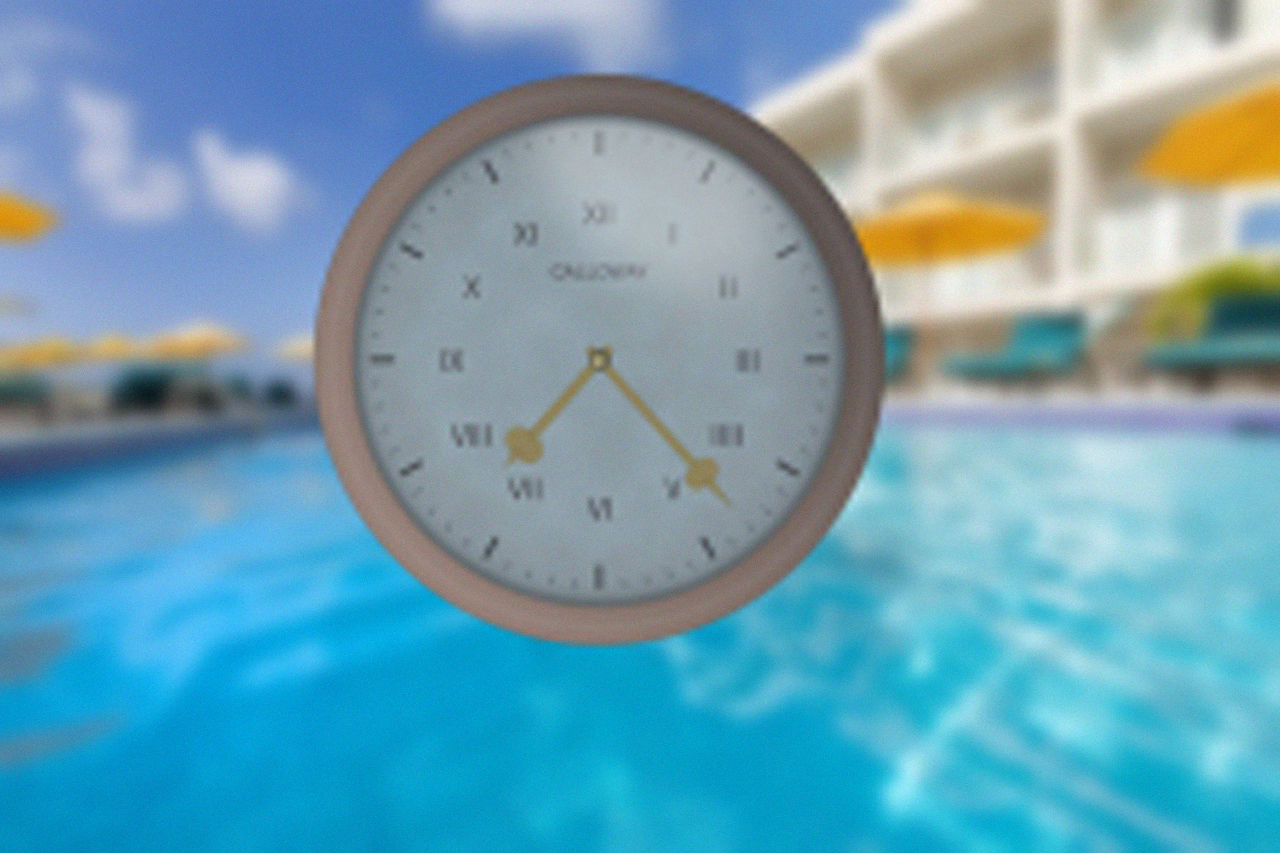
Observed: {"hour": 7, "minute": 23}
